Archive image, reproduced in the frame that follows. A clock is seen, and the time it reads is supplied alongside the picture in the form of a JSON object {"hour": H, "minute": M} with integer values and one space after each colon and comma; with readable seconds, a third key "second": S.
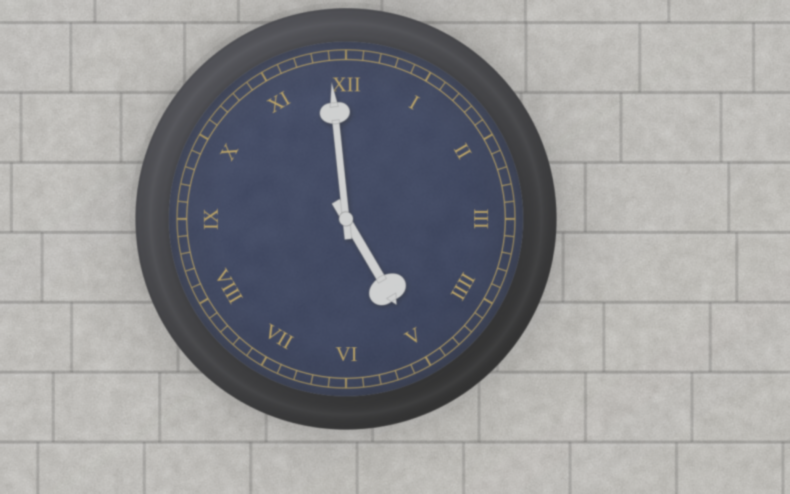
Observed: {"hour": 4, "minute": 59}
